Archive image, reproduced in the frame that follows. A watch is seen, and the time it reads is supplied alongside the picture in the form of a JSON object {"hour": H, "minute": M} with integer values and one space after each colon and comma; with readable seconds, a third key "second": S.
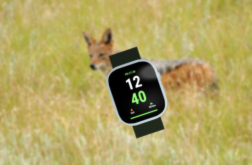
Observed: {"hour": 12, "minute": 40}
